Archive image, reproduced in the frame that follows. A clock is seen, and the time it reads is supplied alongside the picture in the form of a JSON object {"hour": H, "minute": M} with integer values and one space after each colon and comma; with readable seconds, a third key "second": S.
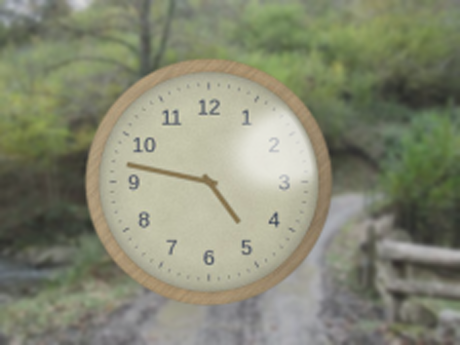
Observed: {"hour": 4, "minute": 47}
